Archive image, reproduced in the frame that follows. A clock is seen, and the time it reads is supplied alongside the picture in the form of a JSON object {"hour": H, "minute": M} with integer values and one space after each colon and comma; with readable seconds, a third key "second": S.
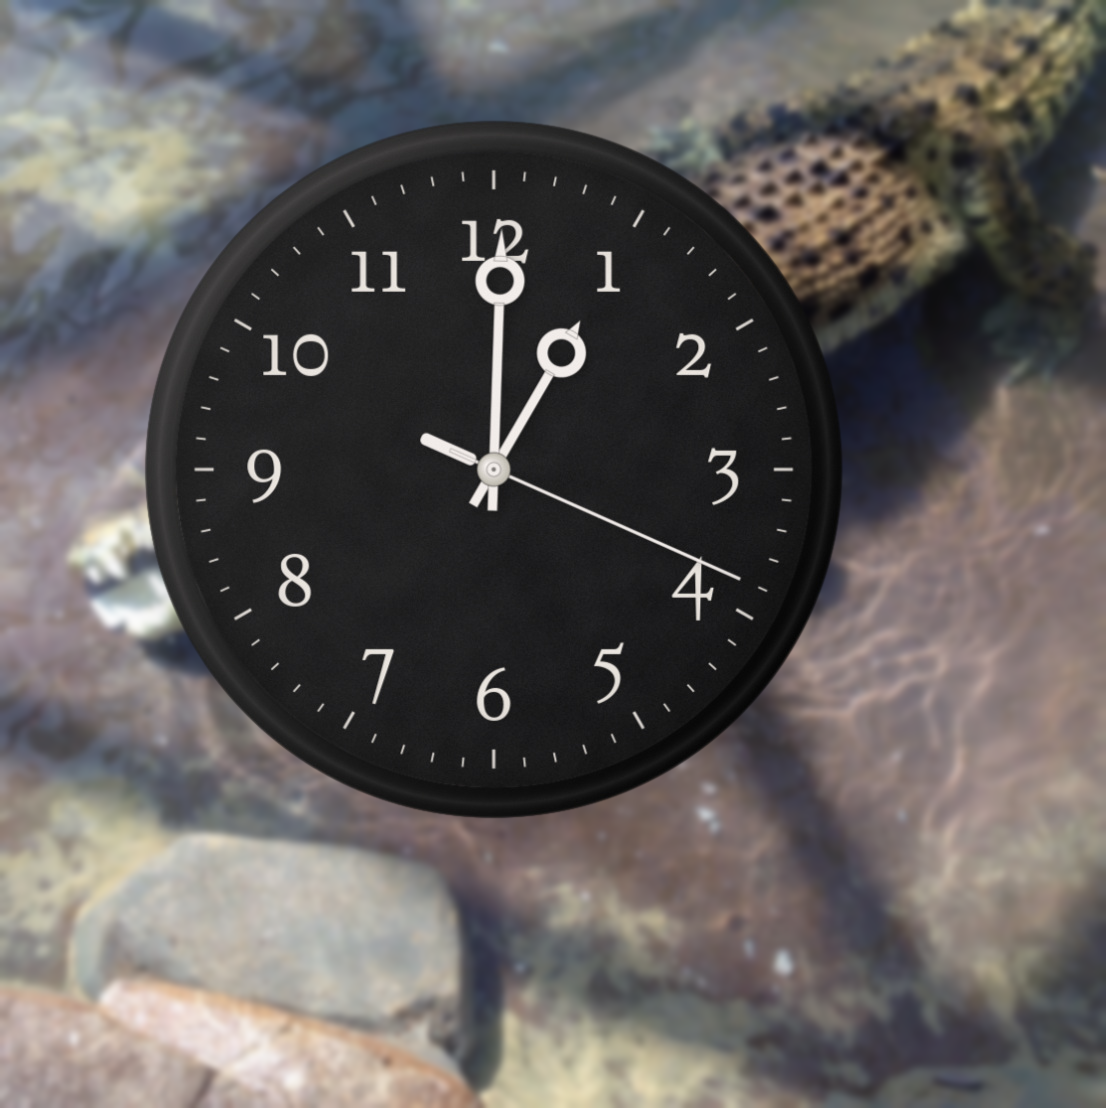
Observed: {"hour": 1, "minute": 0, "second": 19}
